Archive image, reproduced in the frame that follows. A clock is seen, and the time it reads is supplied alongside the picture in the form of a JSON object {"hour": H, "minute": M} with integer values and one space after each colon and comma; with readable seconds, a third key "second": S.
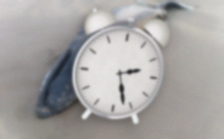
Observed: {"hour": 2, "minute": 27}
